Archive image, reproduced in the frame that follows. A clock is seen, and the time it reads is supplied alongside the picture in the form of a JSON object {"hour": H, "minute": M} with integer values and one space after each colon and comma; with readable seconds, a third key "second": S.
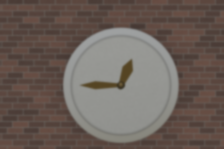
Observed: {"hour": 12, "minute": 45}
